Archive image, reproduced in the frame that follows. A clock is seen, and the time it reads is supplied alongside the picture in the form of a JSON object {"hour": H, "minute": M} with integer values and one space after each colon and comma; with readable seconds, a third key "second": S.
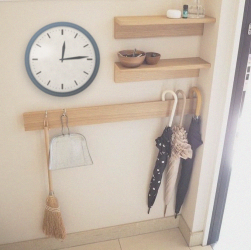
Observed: {"hour": 12, "minute": 14}
